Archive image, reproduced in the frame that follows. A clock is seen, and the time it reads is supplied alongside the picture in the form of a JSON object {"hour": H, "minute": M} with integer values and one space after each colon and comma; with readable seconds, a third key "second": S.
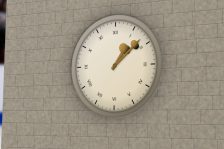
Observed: {"hour": 1, "minute": 8}
